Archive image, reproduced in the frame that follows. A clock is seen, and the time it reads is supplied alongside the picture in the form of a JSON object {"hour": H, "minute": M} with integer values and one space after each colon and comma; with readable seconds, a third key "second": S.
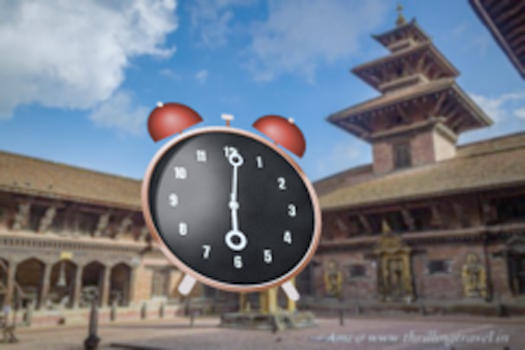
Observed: {"hour": 6, "minute": 1}
